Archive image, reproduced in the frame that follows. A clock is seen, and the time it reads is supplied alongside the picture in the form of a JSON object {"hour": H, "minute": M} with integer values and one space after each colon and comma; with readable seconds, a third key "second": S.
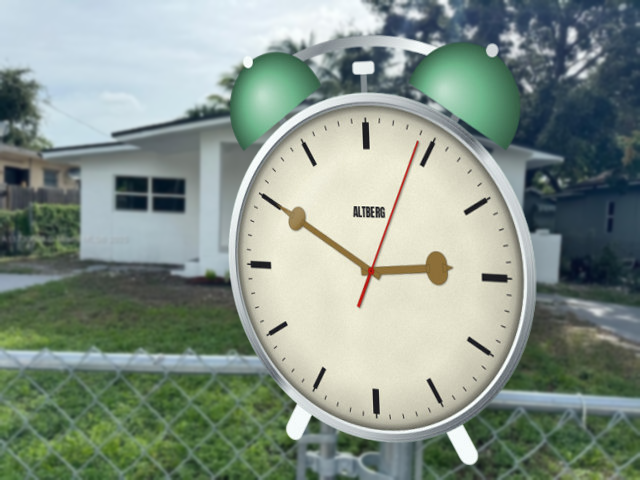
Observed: {"hour": 2, "minute": 50, "second": 4}
